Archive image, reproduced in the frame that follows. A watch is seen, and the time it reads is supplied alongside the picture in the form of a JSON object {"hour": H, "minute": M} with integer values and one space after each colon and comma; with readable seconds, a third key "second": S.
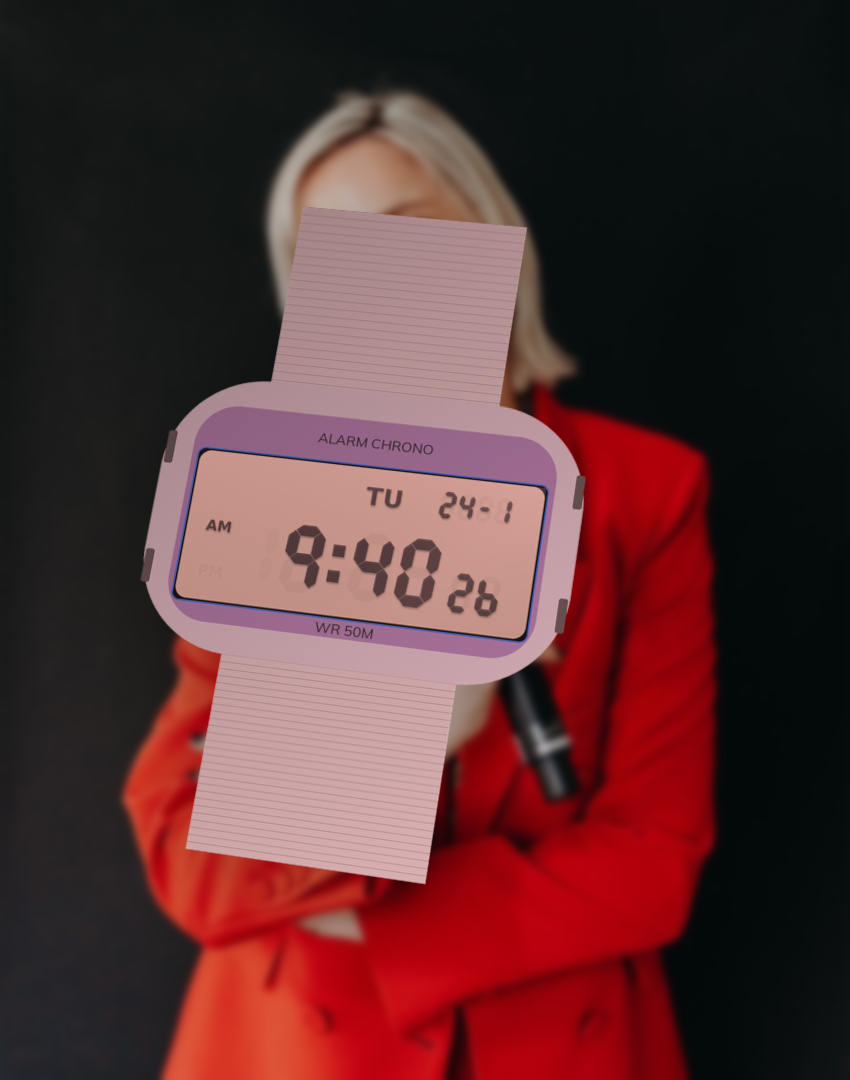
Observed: {"hour": 9, "minute": 40, "second": 26}
